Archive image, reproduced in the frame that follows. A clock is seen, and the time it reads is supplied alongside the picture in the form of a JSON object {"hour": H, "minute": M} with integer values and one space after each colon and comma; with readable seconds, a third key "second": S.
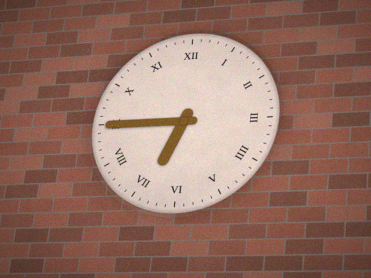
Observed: {"hour": 6, "minute": 45}
